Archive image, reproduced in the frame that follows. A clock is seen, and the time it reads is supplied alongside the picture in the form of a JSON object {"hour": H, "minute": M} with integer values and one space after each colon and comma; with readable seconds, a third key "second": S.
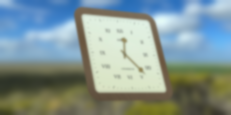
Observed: {"hour": 12, "minute": 23}
